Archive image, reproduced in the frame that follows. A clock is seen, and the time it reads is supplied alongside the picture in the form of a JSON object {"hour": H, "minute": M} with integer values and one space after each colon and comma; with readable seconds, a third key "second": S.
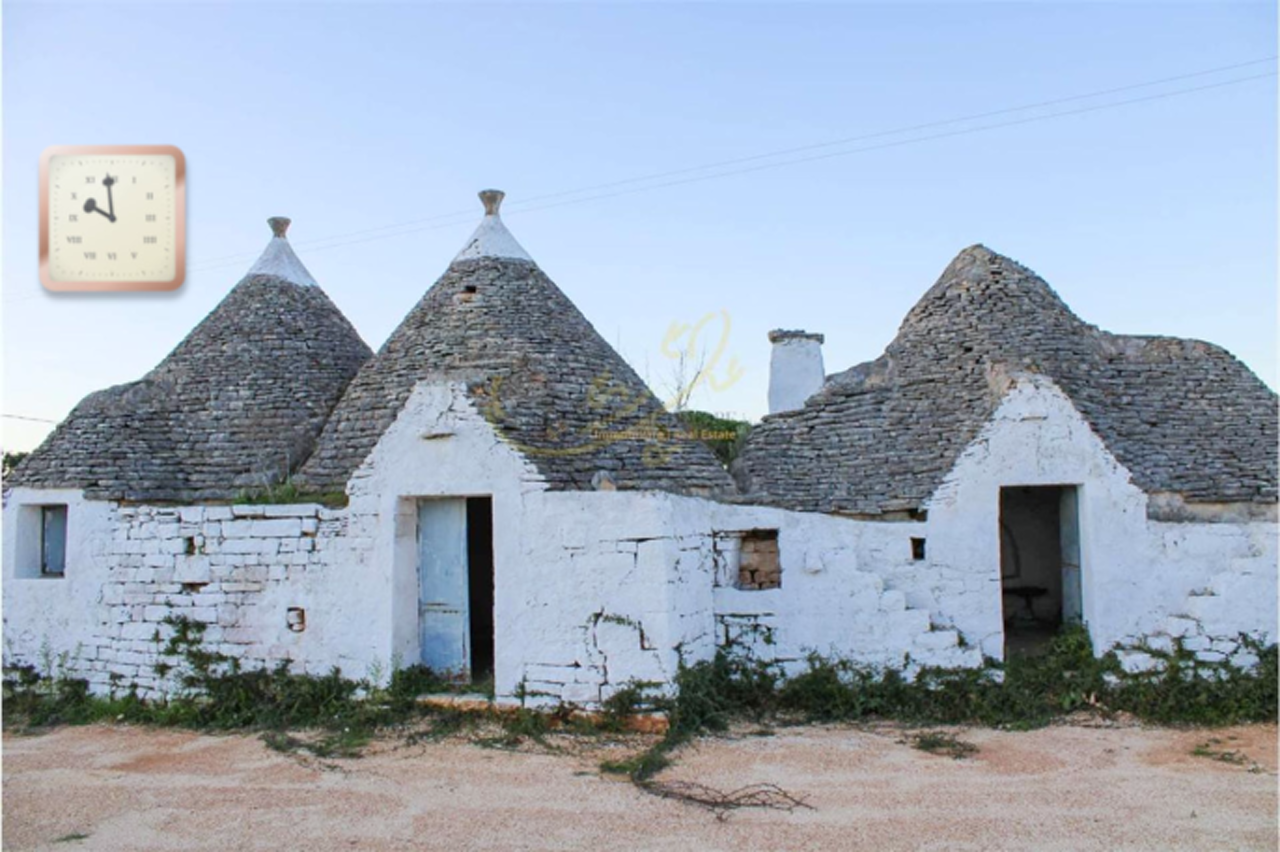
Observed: {"hour": 9, "minute": 59}
